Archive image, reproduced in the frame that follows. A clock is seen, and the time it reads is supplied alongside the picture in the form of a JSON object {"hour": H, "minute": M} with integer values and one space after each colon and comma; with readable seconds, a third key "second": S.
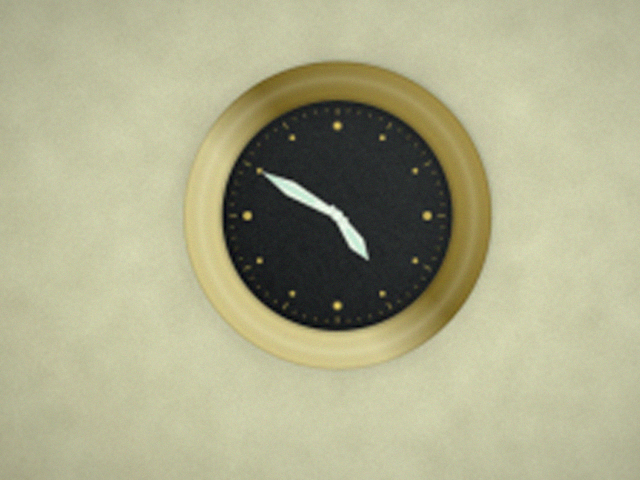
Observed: {"hour": 4, "minute": 50}
